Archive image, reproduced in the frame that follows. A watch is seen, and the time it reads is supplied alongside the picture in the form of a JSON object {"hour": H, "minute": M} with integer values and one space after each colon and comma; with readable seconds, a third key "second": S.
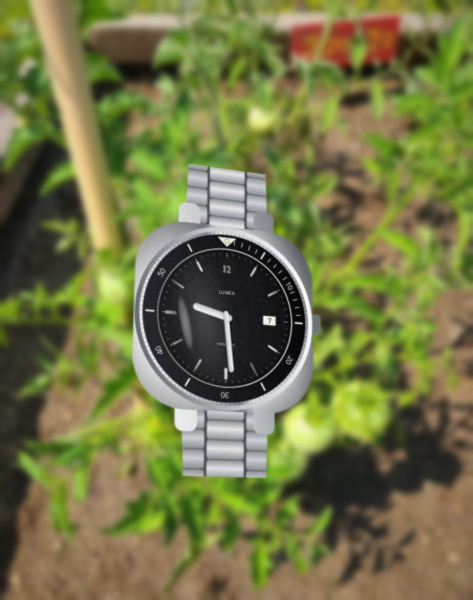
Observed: {"hour": 9, "minute": 29}
